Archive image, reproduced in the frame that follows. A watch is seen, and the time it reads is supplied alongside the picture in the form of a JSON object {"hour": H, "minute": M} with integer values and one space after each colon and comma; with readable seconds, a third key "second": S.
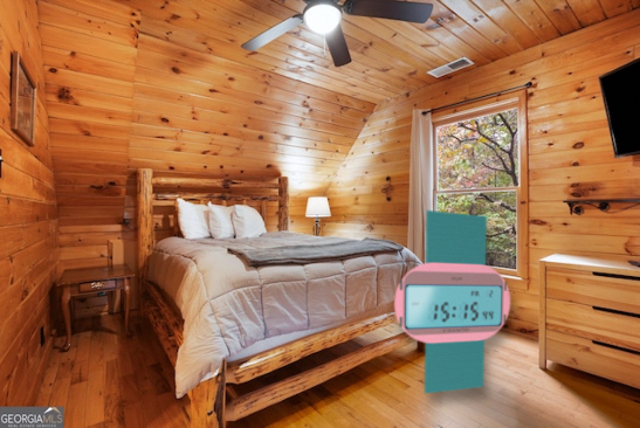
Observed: {"hour": 15, "minute": 15, "second": 44}
